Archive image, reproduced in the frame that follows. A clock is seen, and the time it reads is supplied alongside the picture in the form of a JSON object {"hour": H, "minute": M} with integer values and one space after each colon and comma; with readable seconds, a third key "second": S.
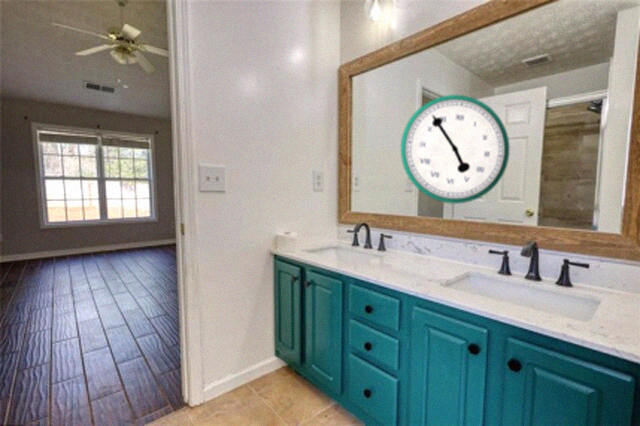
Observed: {"hour": 4, "minute": 53}
